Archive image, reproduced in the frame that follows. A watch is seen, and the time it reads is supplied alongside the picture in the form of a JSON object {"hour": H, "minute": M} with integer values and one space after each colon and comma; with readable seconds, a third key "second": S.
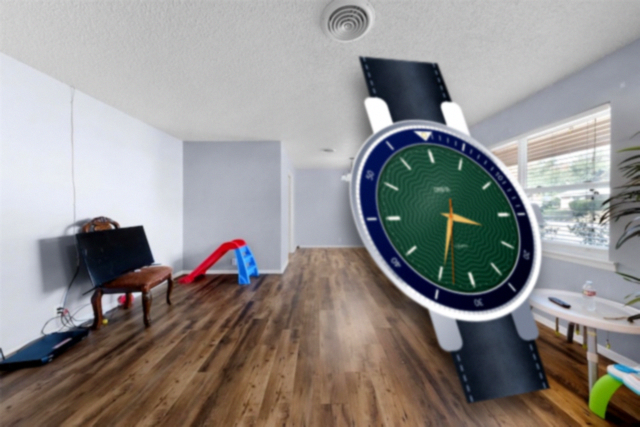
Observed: {"hour": 3, "minute": 34, "second": 33}
